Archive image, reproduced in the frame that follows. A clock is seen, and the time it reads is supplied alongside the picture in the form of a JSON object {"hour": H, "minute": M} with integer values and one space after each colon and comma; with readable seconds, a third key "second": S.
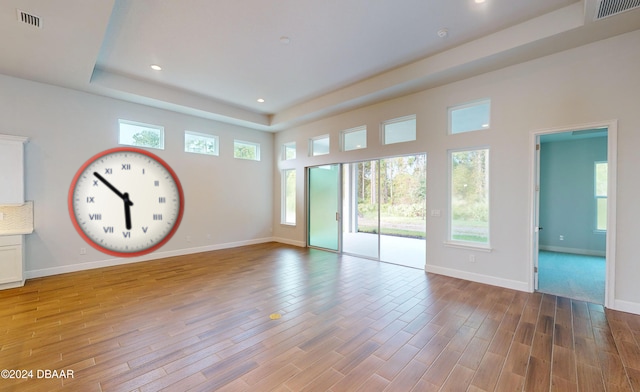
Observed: {"hour": 5, "minute": 52}
